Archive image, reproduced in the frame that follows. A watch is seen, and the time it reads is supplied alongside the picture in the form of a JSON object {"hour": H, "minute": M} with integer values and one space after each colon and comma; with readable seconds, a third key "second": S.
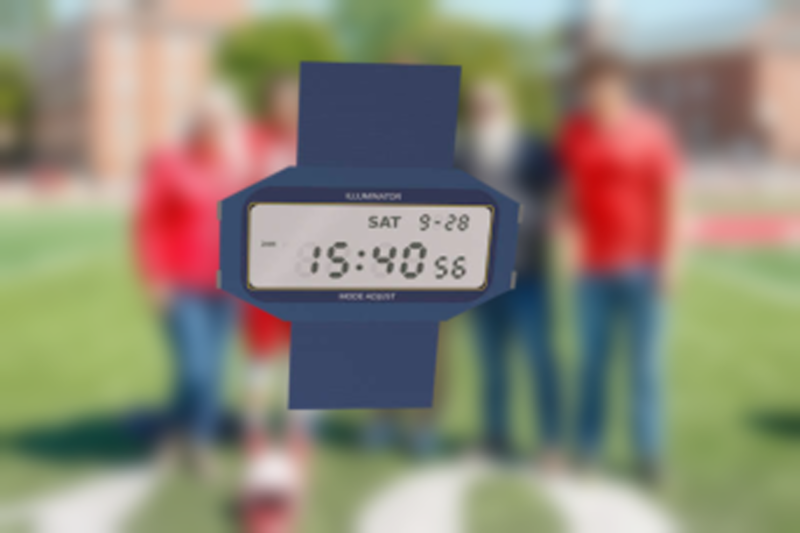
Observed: {"hour": 15, "minute": 40, "second": 56}
